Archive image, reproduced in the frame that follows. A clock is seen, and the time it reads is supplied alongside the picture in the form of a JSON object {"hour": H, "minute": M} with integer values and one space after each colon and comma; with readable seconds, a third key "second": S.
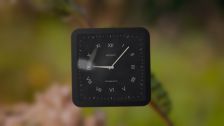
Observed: {"hour": 9, "minute": 7}
